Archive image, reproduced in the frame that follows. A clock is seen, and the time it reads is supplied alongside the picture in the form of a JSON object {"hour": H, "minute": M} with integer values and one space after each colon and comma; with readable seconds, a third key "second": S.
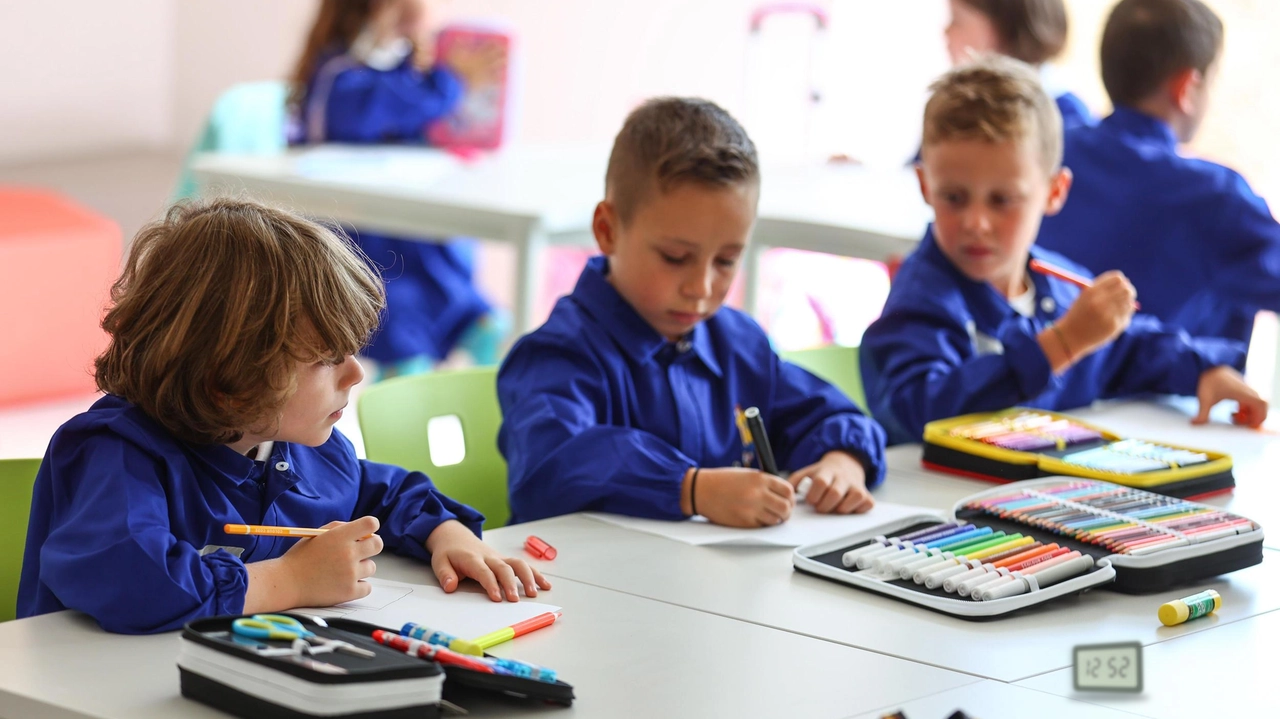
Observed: {"hour": 12, "minute": 52}
